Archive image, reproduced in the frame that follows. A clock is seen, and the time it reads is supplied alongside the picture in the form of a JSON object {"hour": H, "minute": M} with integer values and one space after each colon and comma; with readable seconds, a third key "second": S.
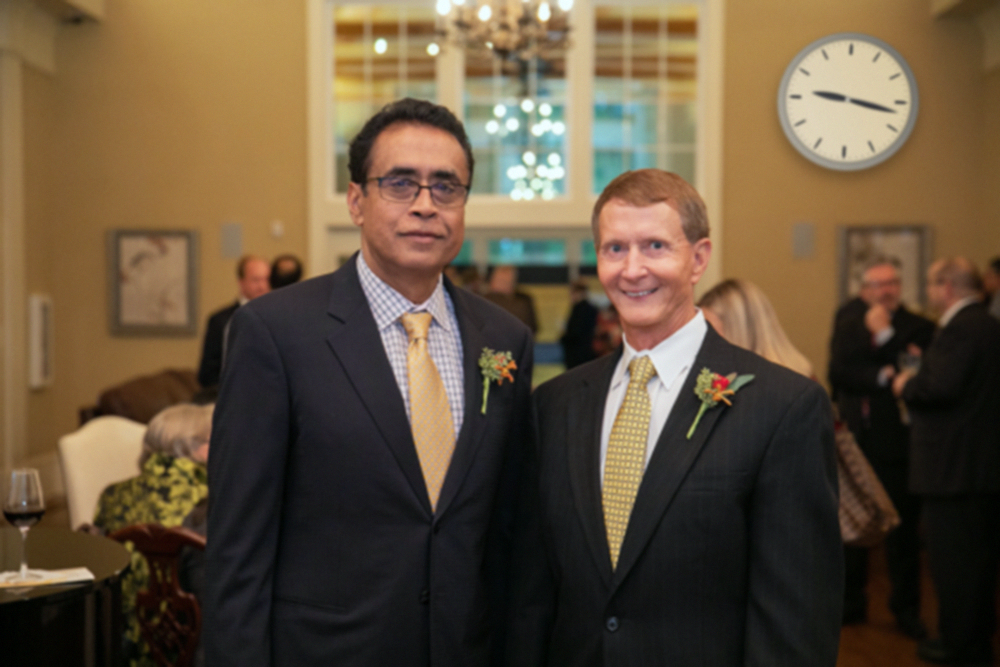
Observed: {"hour": 9, "minute": 17}
